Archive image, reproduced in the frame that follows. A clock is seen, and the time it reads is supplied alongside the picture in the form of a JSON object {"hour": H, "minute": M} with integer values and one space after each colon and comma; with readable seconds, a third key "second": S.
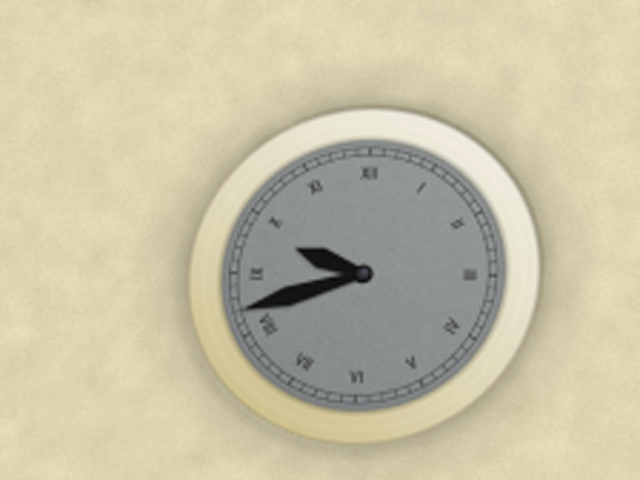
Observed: {"hour": 9, "minute": 42}
